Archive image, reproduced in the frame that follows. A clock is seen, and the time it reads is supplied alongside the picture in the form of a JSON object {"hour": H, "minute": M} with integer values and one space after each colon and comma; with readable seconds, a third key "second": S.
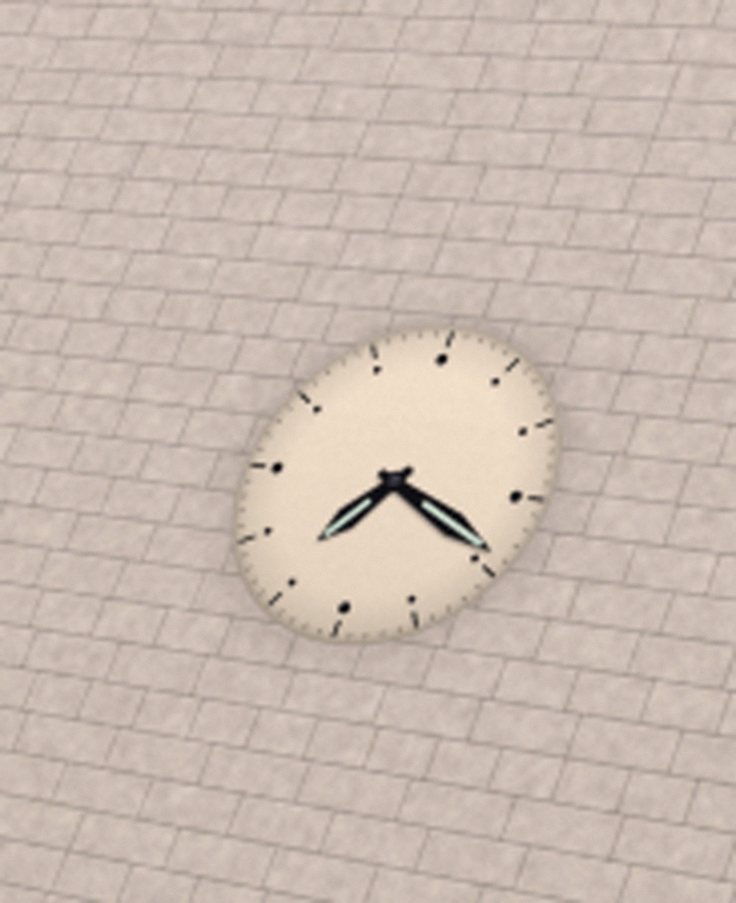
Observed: {"hour": 7, "minute": 19}
